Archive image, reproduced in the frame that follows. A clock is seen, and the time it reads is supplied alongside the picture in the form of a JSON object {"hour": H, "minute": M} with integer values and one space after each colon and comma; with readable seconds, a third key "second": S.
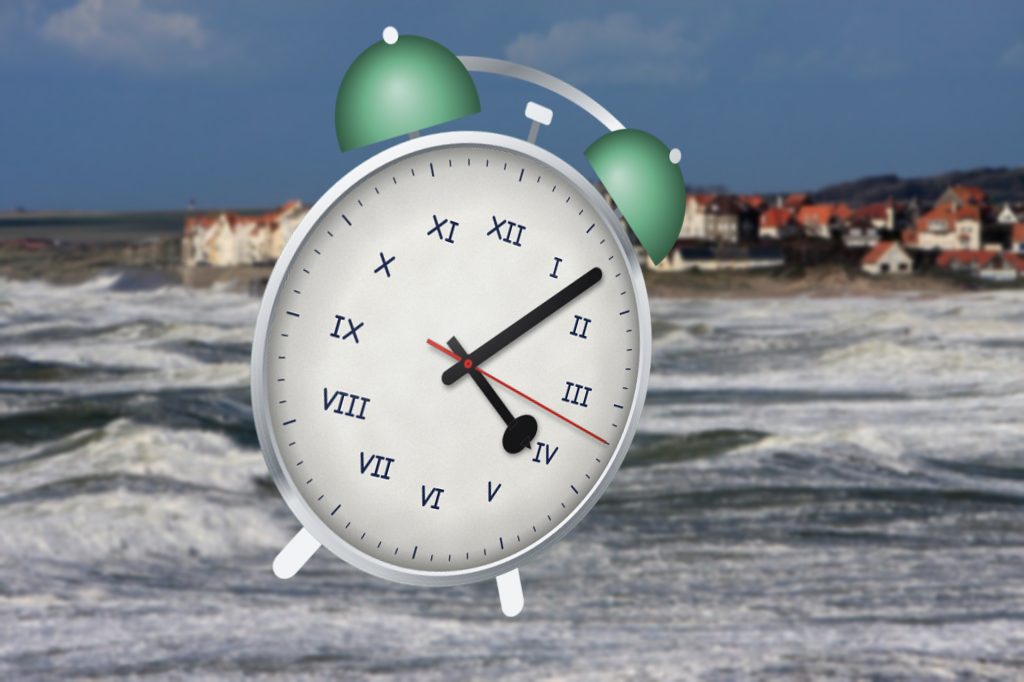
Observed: {"hour": 4, "minute": 7, "second": 17}
